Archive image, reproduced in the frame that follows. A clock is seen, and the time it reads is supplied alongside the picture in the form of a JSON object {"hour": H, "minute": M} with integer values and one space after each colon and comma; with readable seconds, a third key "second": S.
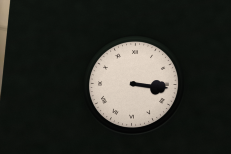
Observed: {"hour": 3, "minute": 16}
